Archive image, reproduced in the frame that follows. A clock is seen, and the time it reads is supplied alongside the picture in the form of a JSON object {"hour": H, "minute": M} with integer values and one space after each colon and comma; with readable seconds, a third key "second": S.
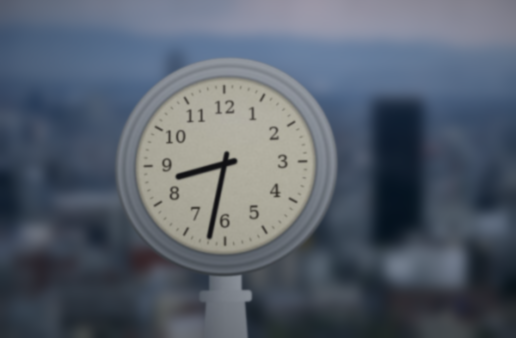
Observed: {"hour": 8, "minute": 32}
